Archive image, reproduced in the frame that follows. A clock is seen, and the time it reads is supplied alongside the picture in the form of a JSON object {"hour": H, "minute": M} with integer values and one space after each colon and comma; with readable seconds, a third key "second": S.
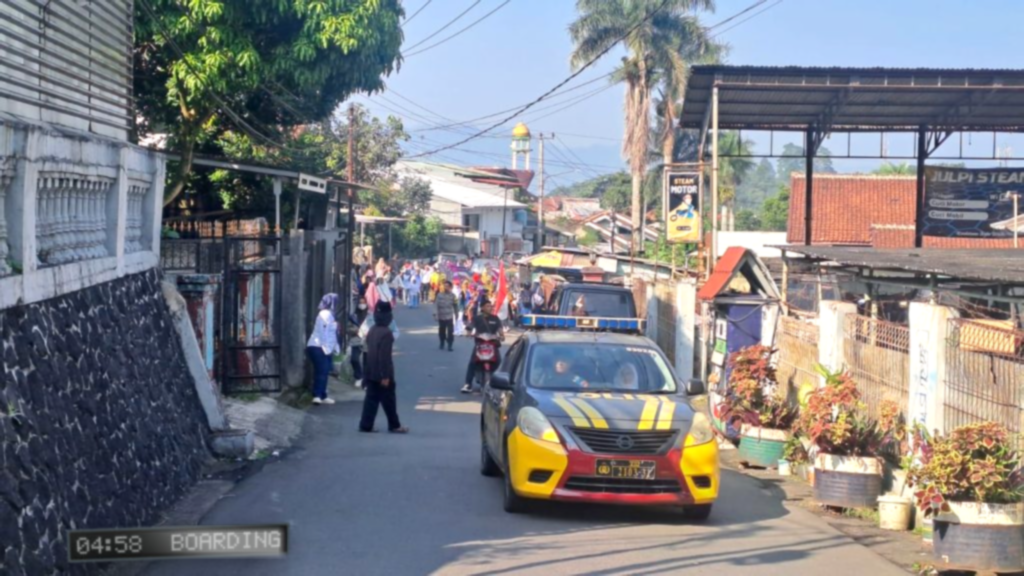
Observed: {"hour": 4, "minute": 58}
